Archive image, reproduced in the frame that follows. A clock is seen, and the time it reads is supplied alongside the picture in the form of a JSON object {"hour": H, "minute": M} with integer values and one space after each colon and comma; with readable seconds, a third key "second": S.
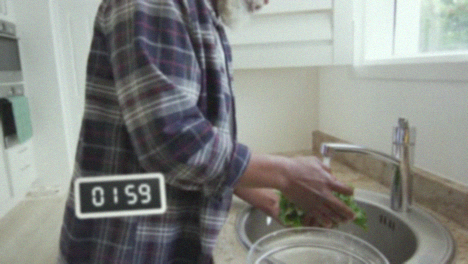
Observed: {"hour": 1, "minute": 59}
